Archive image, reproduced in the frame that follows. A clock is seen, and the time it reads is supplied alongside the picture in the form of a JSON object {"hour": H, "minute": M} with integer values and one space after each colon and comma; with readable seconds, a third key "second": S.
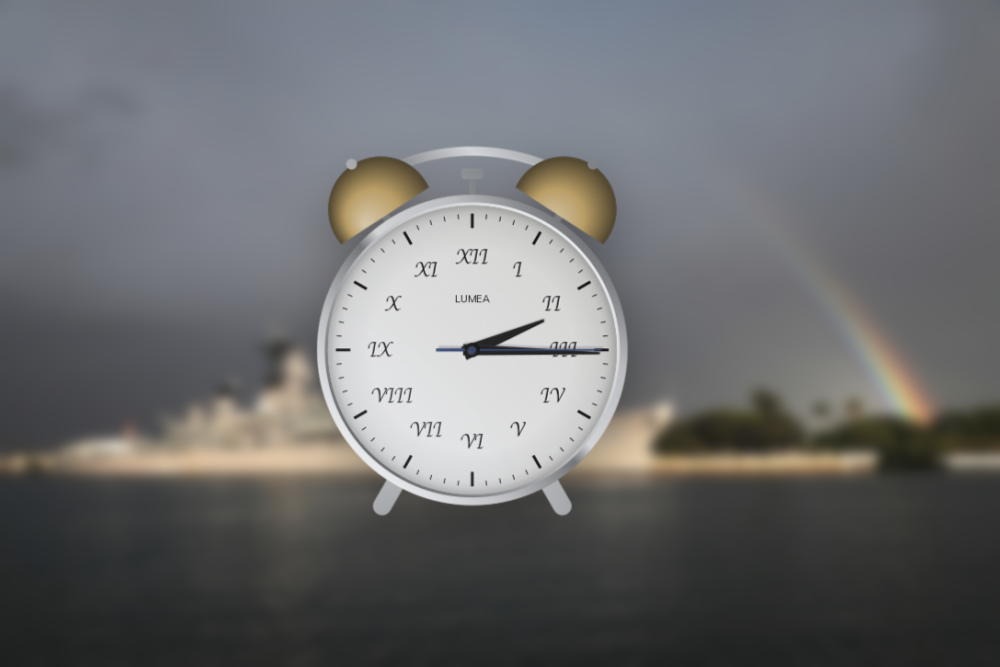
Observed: {"hour": 2, "minute": 15, "second": 15}
